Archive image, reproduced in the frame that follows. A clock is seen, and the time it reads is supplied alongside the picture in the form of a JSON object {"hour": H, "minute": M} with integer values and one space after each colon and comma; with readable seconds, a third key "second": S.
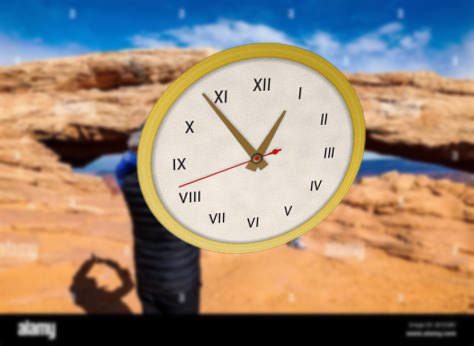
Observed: {"hour": 12, "minute": 53, "second": 42}
